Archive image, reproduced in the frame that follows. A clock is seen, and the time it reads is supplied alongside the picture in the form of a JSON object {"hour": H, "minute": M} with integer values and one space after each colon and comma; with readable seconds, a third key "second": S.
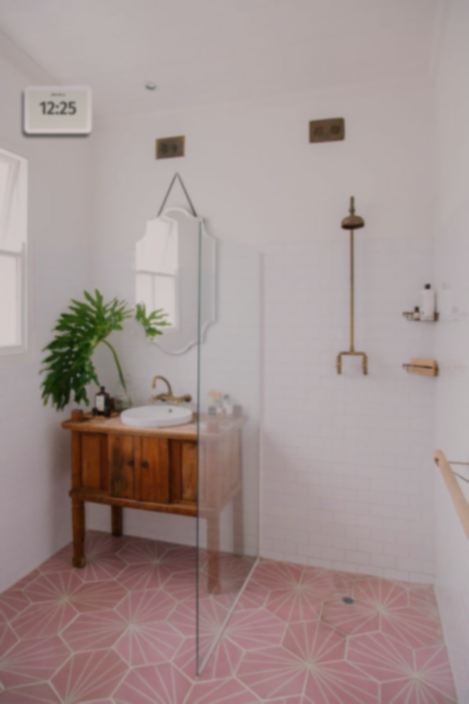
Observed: {"hour": 12, "minute": 25}
